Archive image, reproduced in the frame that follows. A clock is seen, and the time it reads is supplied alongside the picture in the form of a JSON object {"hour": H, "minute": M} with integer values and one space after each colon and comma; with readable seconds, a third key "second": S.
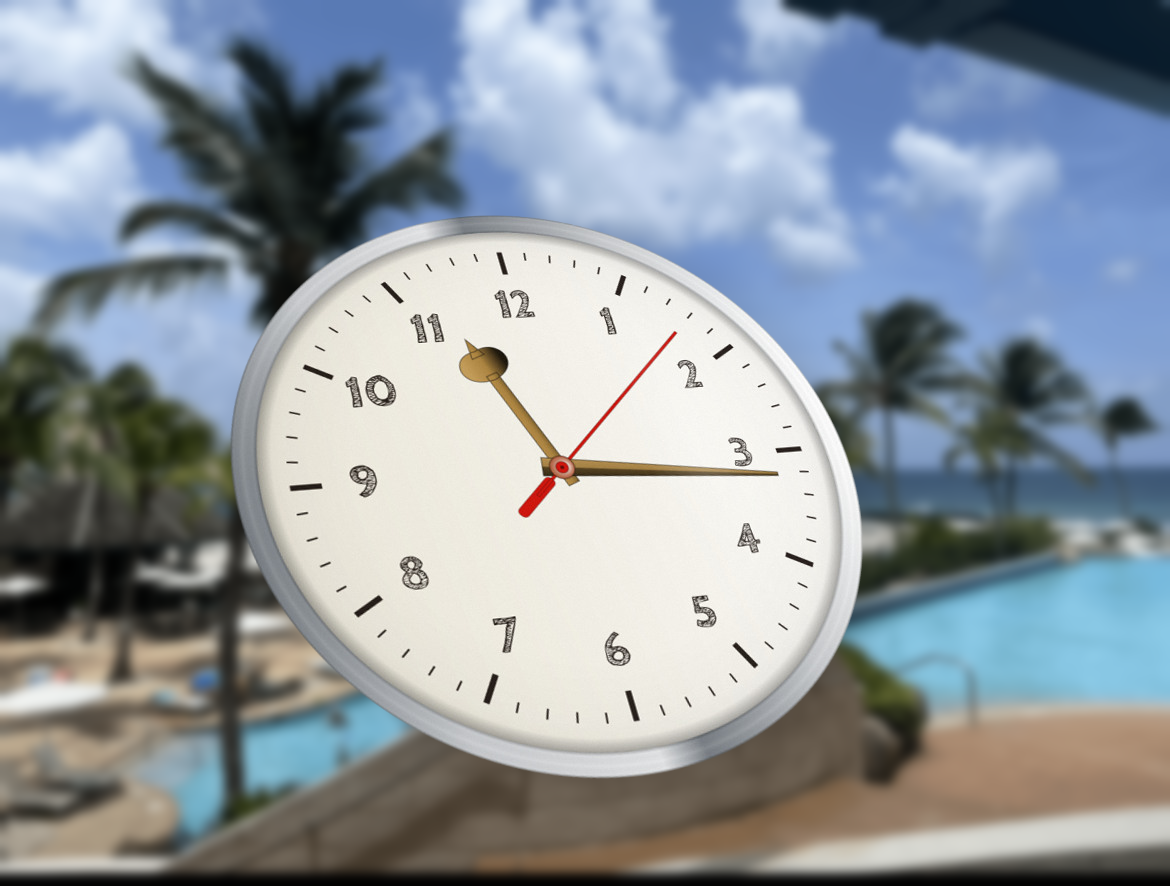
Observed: {"hour": 11, "minute": 16, "second": 8}
